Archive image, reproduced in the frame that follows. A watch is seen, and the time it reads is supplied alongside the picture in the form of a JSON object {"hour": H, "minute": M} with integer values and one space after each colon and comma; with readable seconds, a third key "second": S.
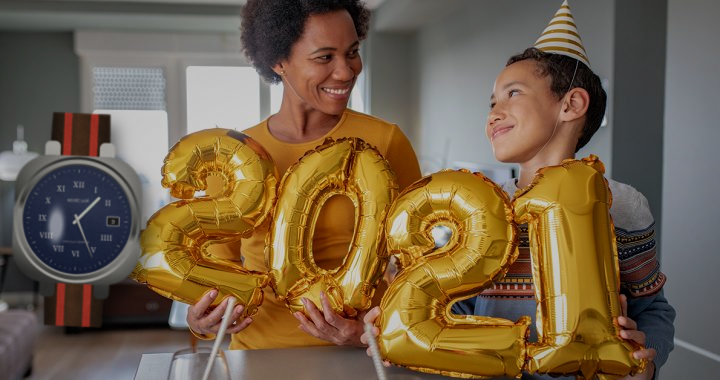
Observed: {"hour": 1, "minute": 26}
